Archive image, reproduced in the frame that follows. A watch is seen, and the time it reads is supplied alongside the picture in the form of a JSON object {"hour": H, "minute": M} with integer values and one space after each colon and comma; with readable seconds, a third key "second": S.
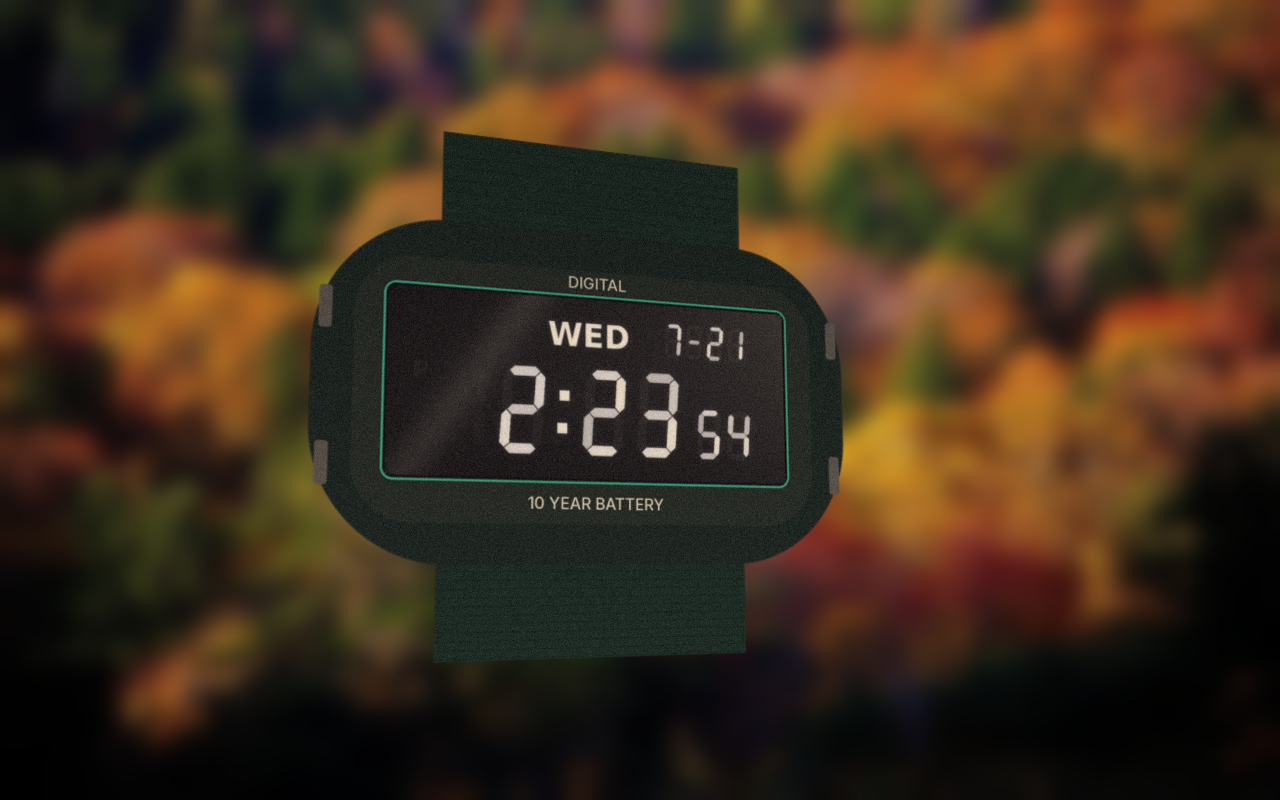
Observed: {"hour": 2, "minute": 23, "second": 54}
